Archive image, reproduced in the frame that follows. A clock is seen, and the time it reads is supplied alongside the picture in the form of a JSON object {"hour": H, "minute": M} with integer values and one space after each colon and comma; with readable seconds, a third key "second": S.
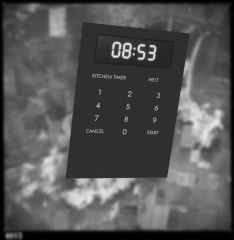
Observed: {"hour": 8, "minute": 53}
